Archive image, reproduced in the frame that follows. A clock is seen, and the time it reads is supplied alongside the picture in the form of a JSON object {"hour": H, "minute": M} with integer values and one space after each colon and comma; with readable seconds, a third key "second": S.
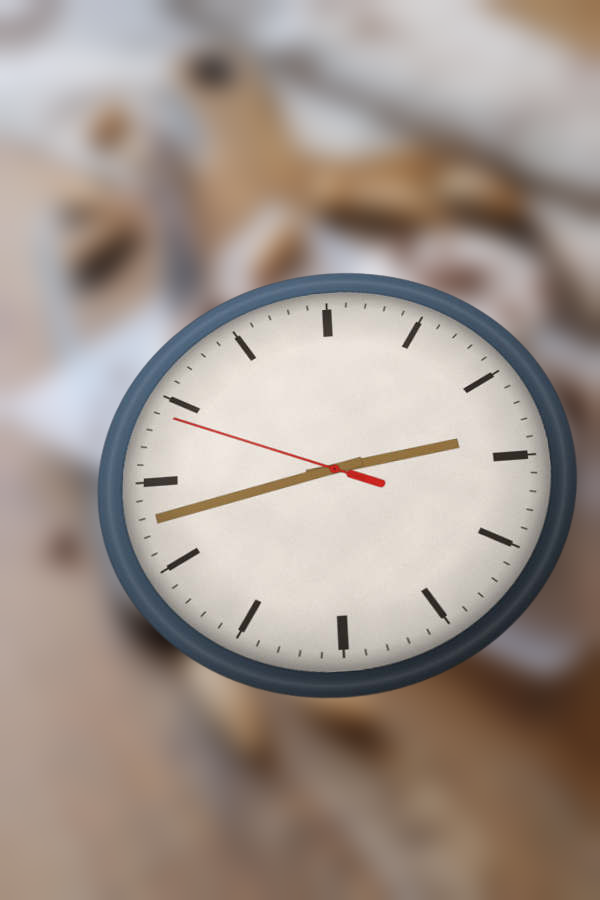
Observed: {"hour": 2, "minute": 42, "second": 49}
